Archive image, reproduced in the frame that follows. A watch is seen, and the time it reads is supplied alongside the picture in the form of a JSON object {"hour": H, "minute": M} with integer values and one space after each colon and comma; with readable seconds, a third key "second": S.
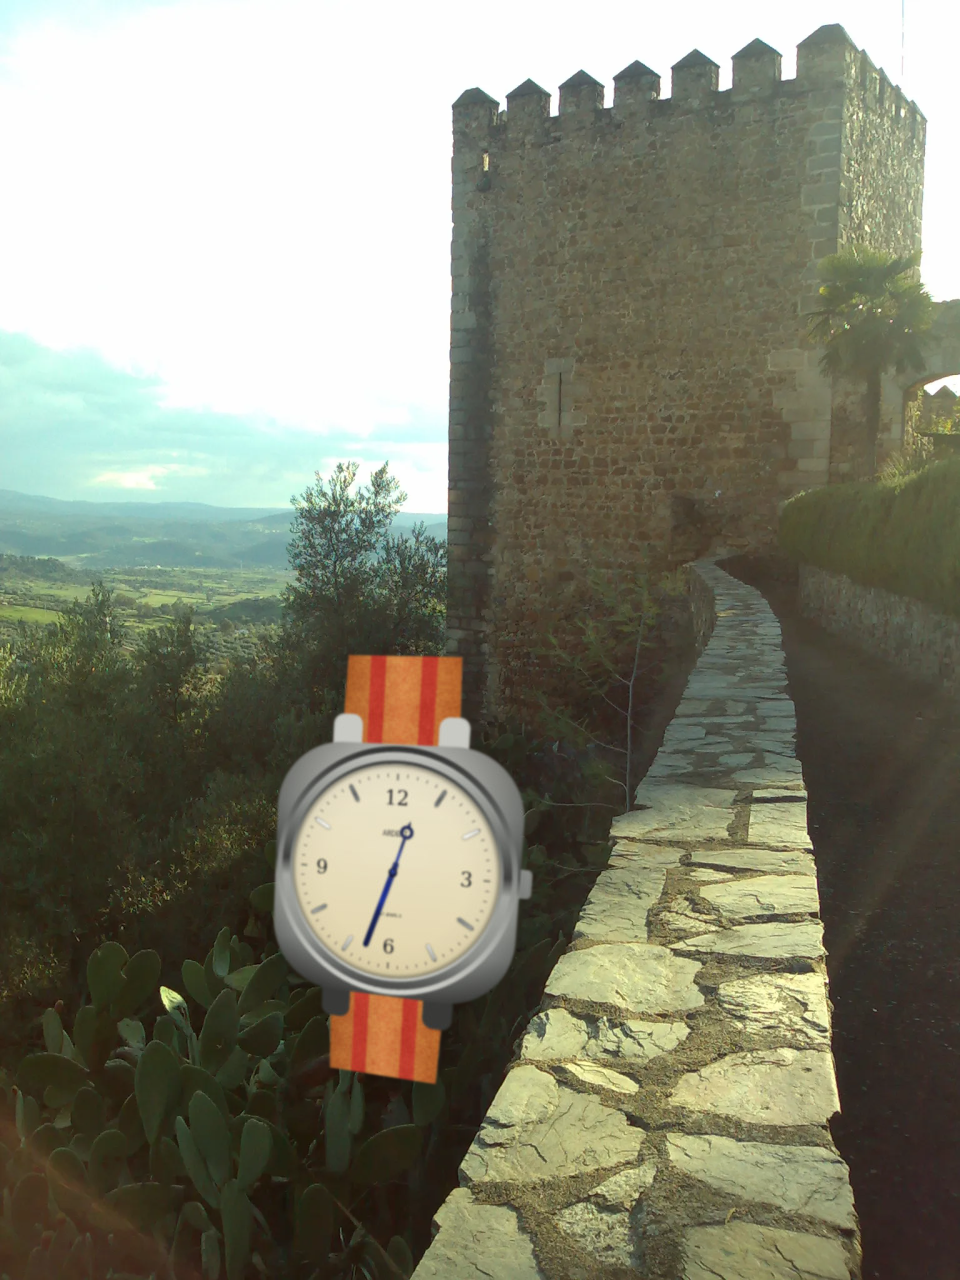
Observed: {"hour": 12, "minute": 33}
